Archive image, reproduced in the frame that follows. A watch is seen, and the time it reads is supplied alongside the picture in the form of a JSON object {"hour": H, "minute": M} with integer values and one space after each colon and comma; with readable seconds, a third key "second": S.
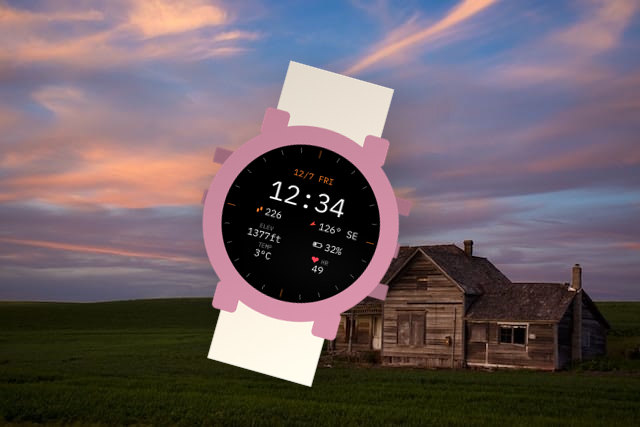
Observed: {"hour": 12, "minute": 34}
